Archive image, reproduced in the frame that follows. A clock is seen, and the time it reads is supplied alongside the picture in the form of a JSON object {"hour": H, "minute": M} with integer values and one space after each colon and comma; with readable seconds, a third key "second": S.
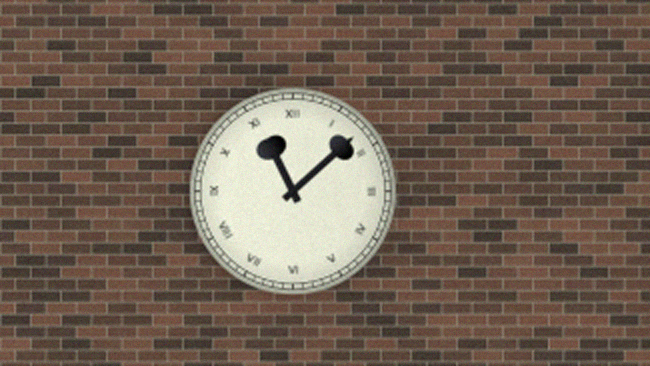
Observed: {"hour": 11, "minute": 8}
